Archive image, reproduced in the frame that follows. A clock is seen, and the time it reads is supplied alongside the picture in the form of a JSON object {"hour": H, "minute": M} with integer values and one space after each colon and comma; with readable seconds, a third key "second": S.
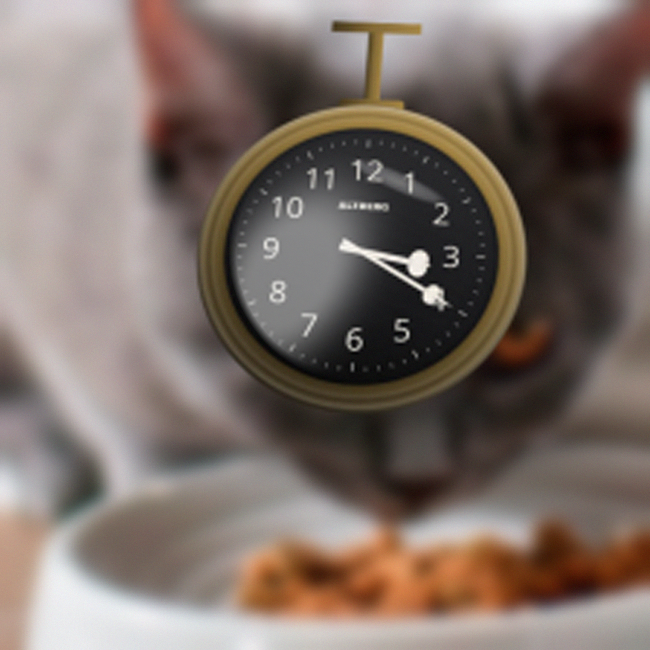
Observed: {"hour": 3, "minute": 20}
